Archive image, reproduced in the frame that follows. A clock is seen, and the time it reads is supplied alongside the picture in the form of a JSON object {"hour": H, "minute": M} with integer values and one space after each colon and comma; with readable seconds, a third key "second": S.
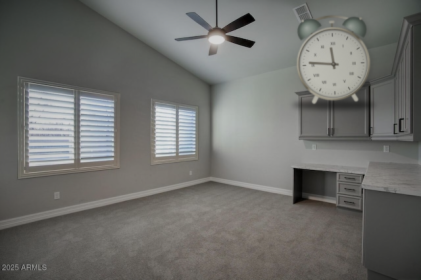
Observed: {"hour": 11, "minute": 46}
